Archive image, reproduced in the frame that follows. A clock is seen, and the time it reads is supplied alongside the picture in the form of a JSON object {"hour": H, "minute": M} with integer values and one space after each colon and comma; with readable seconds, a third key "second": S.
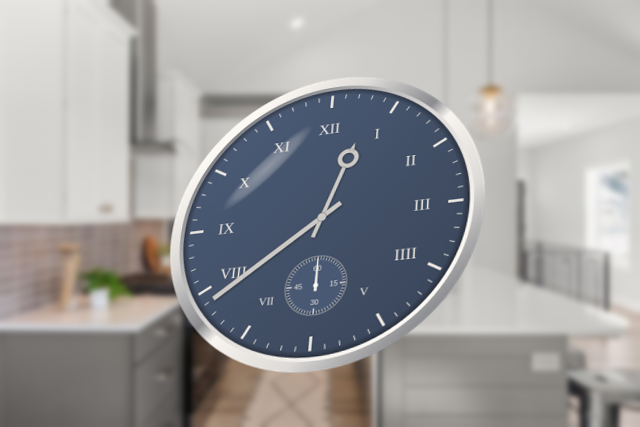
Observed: {"hour": 12, "minute": 39}
